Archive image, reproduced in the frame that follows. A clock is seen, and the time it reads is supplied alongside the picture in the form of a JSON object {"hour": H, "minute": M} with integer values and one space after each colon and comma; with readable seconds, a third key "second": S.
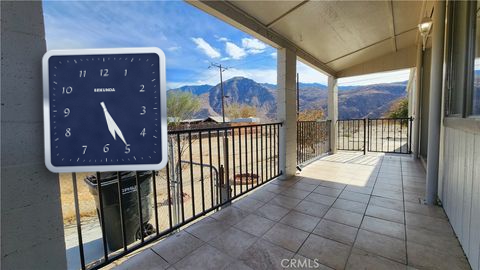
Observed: {"hour": 5, "minute": 25}
